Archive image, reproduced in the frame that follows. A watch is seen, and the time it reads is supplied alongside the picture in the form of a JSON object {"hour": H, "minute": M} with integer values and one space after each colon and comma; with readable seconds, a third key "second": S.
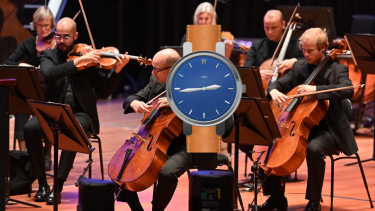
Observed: {"hour": 2, "minute": 44}
